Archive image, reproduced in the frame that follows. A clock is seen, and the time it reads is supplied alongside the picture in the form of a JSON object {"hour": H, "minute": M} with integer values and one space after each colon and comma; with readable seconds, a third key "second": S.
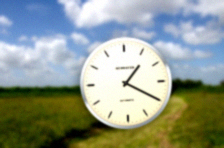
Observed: {"hour": 1, "minute": 20}
